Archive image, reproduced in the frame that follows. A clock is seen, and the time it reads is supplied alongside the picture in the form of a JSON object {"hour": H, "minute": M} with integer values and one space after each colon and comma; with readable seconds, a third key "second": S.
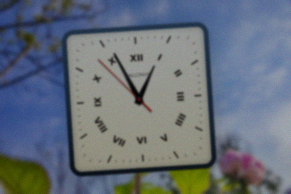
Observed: {"hour": 12, "minute": 55, "second": 53}
